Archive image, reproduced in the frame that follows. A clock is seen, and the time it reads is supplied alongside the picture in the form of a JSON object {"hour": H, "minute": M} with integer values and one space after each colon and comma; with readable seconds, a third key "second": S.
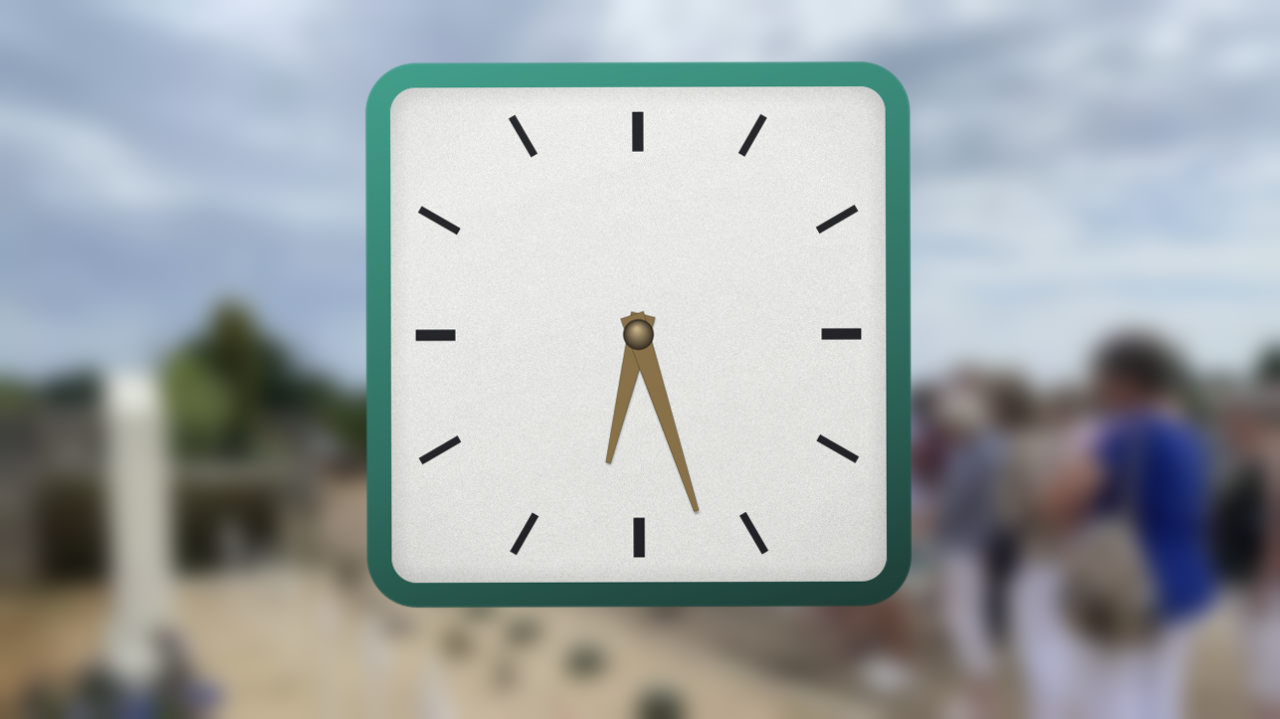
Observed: {"hour": 6, "minute": 27}
